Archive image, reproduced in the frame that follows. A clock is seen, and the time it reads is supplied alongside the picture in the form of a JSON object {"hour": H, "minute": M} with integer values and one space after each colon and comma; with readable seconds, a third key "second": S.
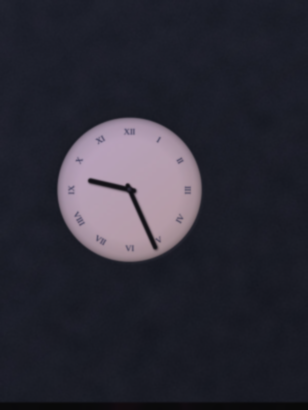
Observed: {"hour": 9, "minute": 26}
